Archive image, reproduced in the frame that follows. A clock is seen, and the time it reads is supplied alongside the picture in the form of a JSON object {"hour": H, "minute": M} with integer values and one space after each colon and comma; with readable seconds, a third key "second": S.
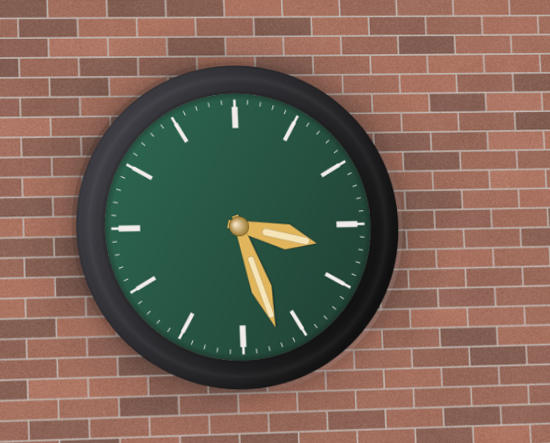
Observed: {"hour": 3, "minute": 27}
